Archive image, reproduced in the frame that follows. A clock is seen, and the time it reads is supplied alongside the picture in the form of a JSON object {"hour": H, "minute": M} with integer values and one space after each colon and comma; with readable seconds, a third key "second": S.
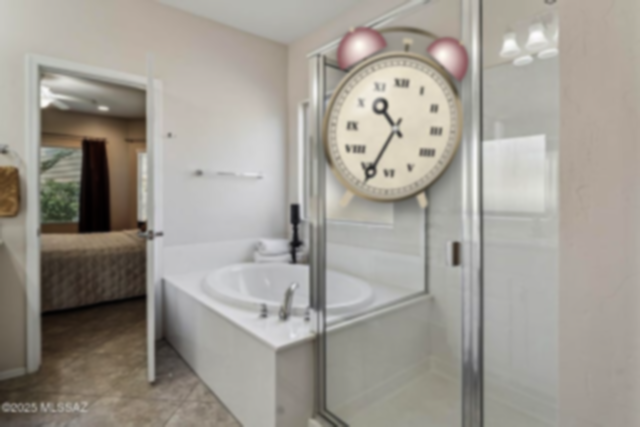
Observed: {"hour": 10, "minute": 34}
